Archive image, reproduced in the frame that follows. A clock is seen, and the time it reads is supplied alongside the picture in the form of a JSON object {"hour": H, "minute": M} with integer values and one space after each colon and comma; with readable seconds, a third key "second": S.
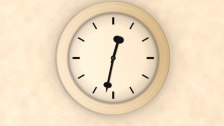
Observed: {"hour": 12, "minute": 32}
